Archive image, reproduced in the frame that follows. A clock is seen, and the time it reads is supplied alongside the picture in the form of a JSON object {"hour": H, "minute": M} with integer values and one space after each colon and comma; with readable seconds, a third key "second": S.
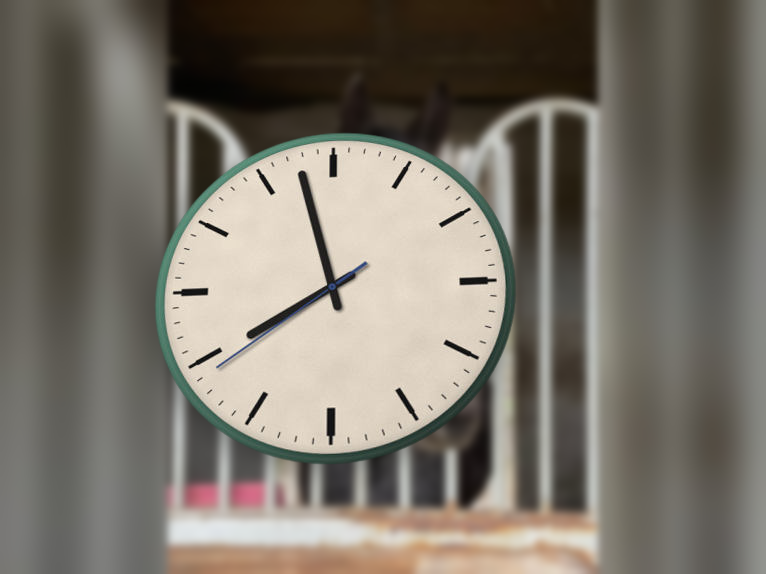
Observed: {"hour": 7, "minute": 57, "second": 39}
